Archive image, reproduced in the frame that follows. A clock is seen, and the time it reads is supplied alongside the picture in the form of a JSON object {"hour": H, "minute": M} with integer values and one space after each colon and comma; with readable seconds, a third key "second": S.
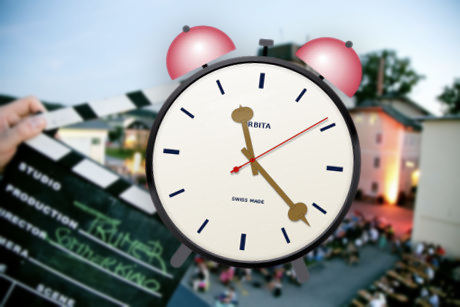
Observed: {"hour": 11, "minute": 22, "second": 9}
